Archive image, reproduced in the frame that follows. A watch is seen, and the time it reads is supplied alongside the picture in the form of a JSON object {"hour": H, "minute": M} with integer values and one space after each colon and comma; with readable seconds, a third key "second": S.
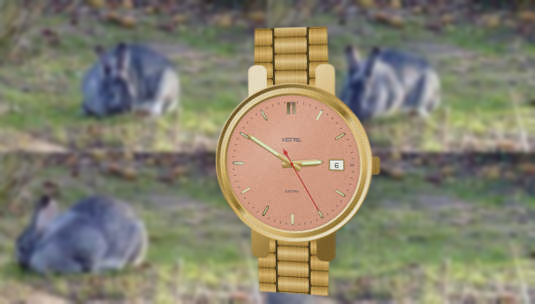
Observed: {"hour": 2, "minute": 50, "second": 25}
